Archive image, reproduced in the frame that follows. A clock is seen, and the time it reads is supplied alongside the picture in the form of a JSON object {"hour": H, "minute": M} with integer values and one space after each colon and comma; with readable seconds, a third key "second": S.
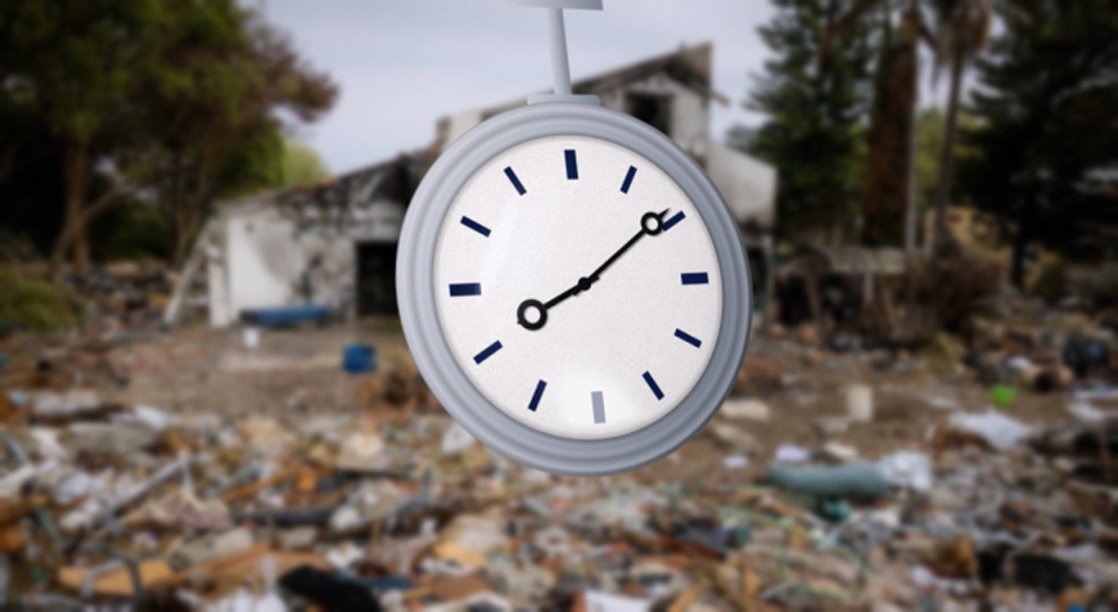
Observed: {"hour": 8, "minute": 9}
